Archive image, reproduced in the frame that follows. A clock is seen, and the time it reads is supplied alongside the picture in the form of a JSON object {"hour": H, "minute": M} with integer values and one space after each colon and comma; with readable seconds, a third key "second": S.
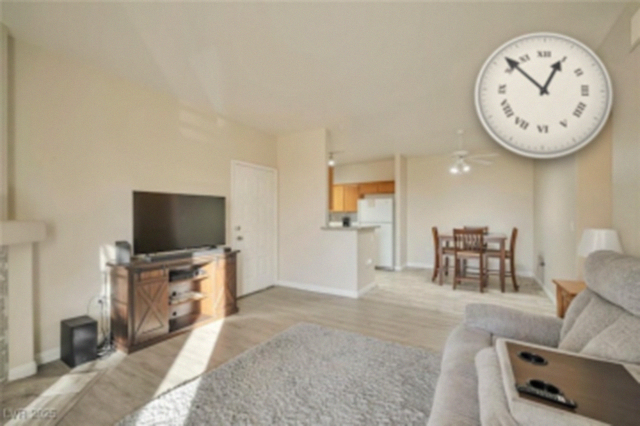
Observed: {"hour": 12, "minute": 52}
